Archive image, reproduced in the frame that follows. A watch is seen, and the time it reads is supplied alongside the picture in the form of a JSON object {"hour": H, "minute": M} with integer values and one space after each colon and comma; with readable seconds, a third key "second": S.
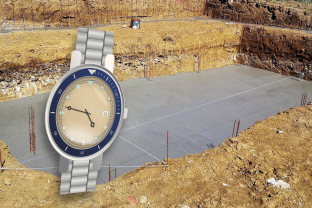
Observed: {"hour": 4, "minute": 47}
